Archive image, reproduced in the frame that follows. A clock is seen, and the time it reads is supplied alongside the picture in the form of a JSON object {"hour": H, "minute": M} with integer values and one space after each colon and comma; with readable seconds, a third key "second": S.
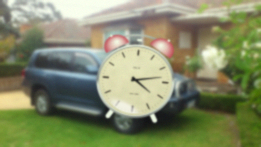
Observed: {"hour": 4, "minute": 13}
